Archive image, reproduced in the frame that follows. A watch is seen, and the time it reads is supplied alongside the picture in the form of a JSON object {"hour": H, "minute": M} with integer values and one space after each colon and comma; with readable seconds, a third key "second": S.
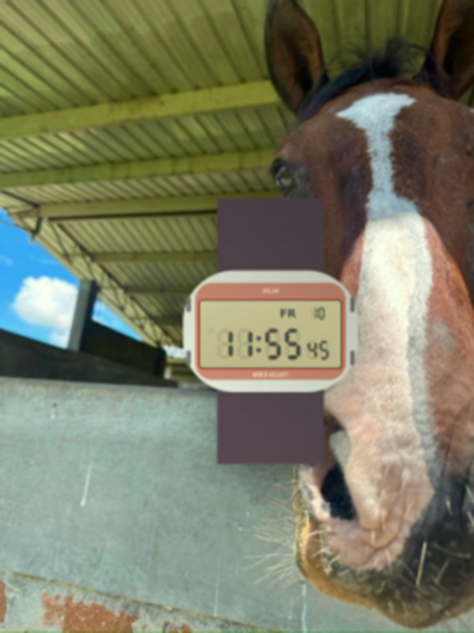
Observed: {"hour": 11, "minute": 55, "second": 45}
